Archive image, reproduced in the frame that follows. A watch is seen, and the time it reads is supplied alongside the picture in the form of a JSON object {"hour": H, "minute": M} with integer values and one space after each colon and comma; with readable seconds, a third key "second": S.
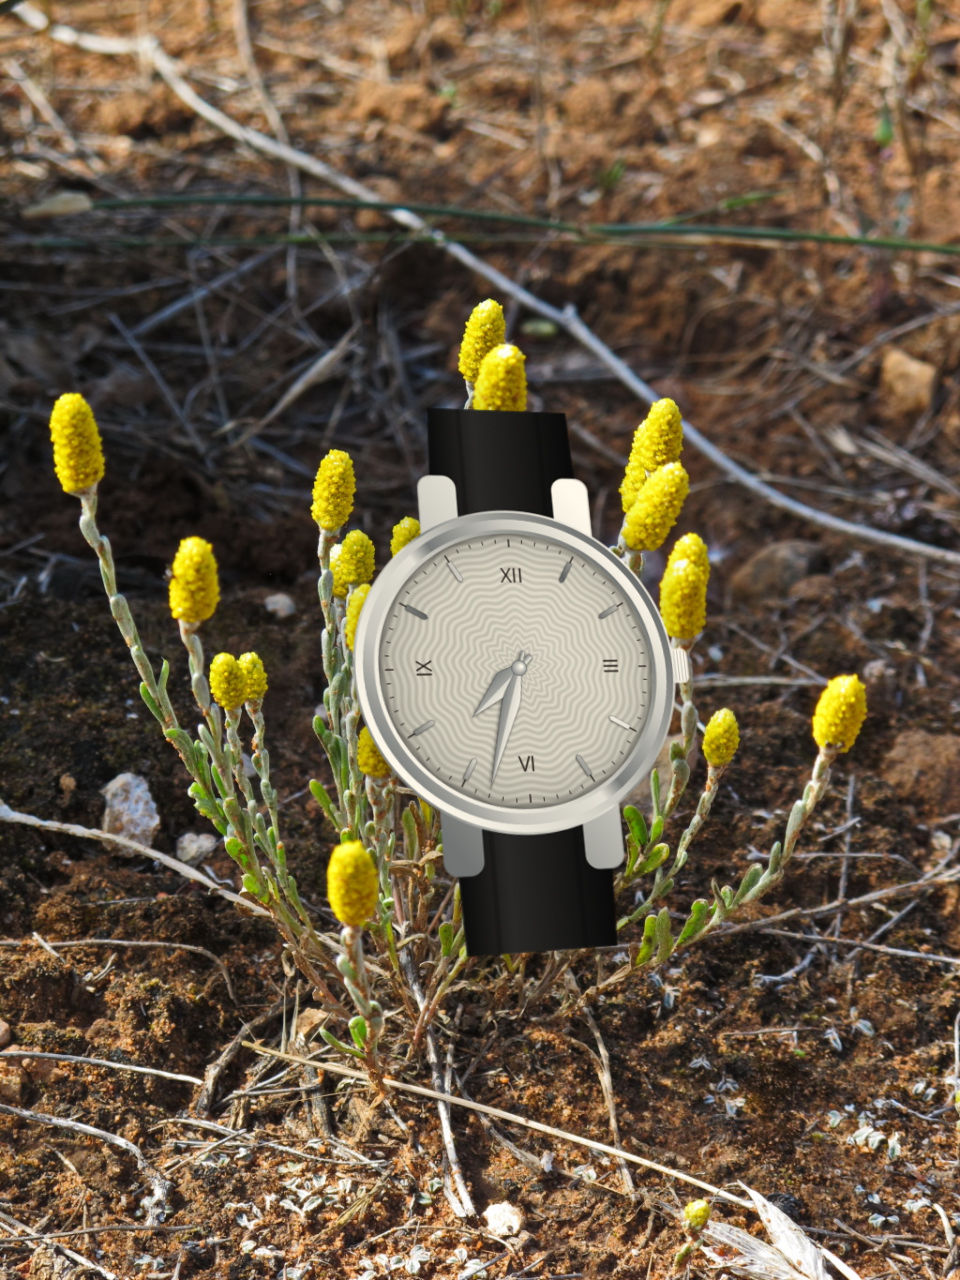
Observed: {"hour": 7, "minute": 33}
